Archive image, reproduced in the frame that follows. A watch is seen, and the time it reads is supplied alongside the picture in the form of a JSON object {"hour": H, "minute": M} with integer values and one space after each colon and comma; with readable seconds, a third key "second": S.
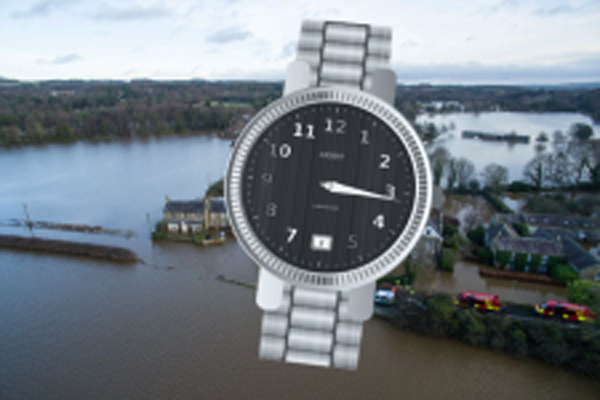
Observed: {"hour": 3, "minute": 16}
